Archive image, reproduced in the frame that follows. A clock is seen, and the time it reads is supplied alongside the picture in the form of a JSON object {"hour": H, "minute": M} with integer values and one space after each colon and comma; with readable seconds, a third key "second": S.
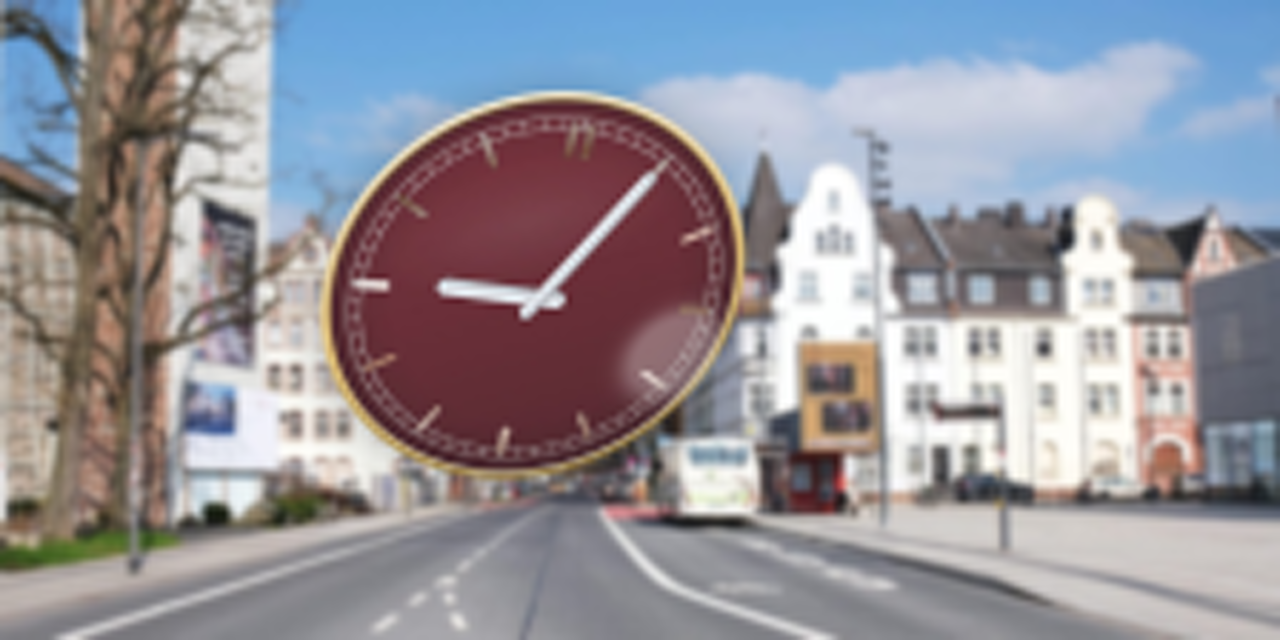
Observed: {"hour": 9, "minute": 5}
